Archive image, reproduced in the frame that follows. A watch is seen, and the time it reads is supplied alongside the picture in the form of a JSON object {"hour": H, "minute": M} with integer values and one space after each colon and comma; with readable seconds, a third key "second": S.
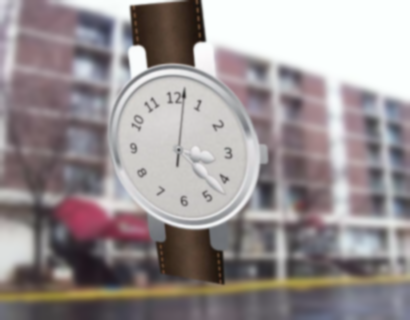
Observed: {"hour": 3, "minute": 22, "second": 2}
